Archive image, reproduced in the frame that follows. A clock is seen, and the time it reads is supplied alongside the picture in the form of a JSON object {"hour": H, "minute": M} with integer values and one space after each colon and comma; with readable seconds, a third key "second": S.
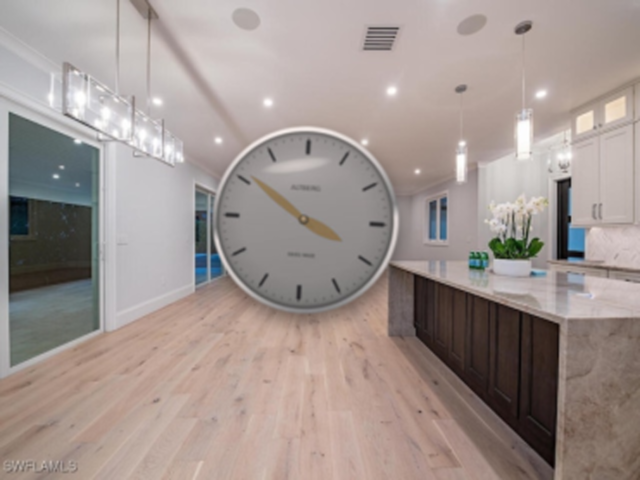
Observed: {"hour": 3, "minute": 51}
